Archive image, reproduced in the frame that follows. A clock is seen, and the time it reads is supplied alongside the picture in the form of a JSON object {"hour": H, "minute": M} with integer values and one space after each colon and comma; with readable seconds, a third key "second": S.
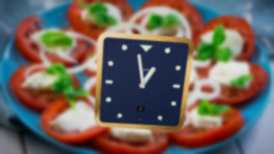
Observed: {"hour": 12, "minute": 58}
